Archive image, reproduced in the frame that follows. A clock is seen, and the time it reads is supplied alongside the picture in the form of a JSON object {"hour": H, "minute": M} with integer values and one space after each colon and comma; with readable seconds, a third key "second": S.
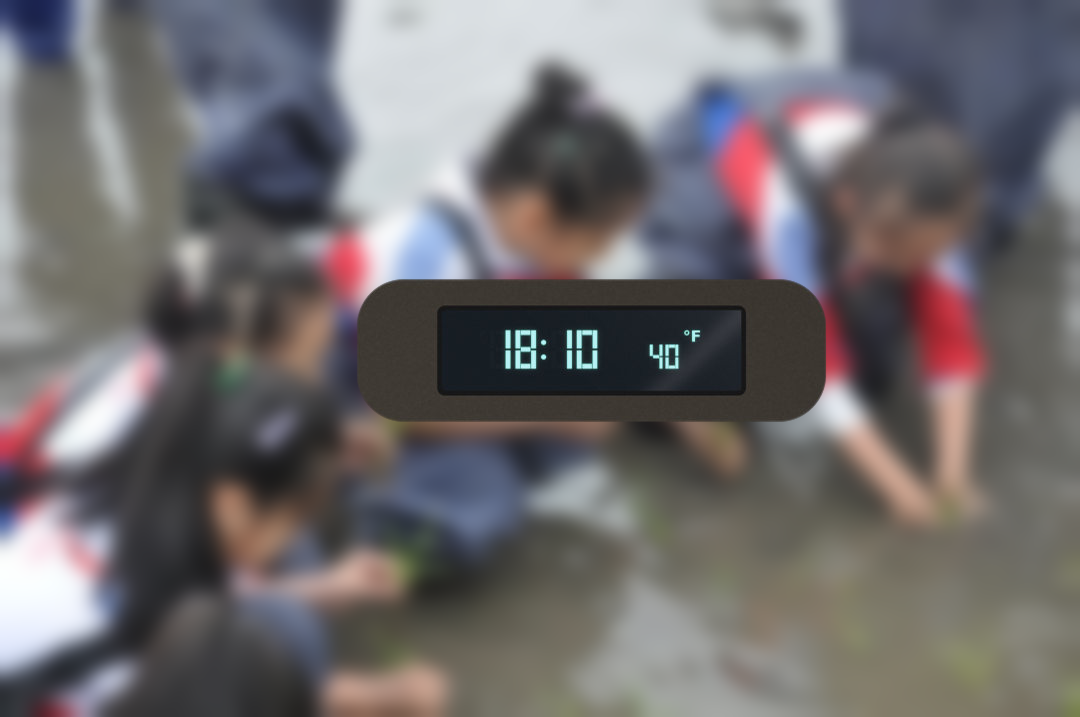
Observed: {"hour": 18, "minute": 10}
